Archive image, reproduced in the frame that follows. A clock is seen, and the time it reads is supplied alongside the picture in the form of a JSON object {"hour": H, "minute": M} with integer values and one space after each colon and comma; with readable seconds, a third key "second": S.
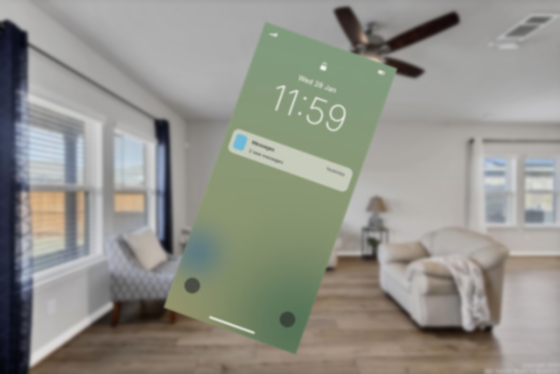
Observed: {"hour": 11, "minute": 59}
